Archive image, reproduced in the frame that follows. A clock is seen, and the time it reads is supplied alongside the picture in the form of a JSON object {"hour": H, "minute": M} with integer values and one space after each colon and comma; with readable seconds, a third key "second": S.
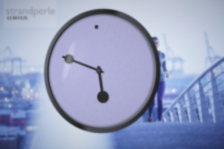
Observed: {"hour": 5, "minute": 49}
